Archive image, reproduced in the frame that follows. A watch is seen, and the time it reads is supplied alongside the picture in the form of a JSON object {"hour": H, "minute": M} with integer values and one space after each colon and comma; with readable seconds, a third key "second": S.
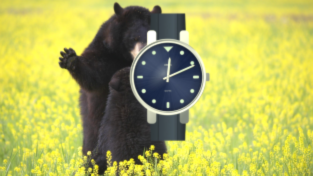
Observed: {"hour": 12, "minute": 11}
